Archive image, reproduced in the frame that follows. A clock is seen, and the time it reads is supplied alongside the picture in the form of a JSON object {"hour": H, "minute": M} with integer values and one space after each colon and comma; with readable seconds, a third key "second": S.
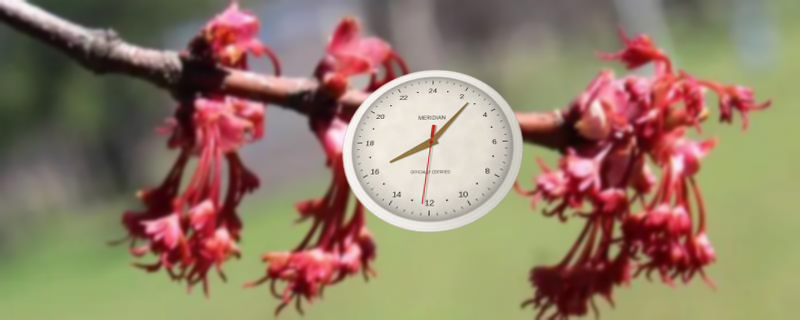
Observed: {"hour": 16, "minute": 6, "second": 31}
